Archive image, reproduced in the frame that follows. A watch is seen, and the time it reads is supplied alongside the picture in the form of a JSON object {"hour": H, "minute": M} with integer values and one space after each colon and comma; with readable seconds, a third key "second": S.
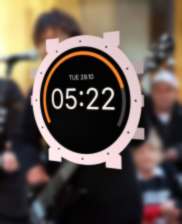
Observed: {"hour": 5, "minute": 22}
